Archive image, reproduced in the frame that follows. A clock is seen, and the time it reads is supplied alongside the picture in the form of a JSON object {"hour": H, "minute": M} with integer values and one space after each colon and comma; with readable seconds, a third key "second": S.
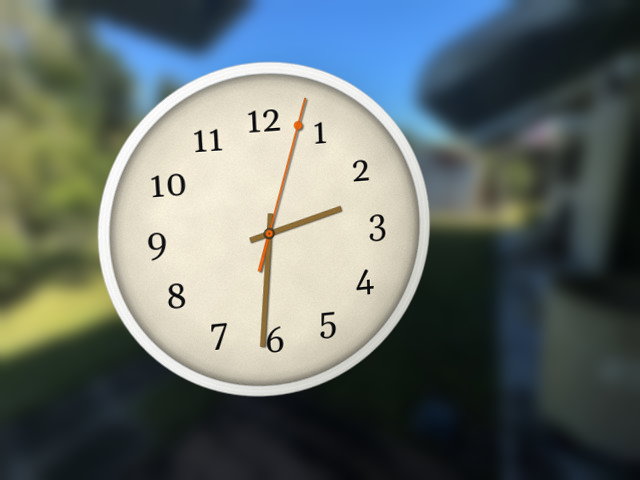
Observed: {"hour": 2, "minute": 31, "second": 3}
